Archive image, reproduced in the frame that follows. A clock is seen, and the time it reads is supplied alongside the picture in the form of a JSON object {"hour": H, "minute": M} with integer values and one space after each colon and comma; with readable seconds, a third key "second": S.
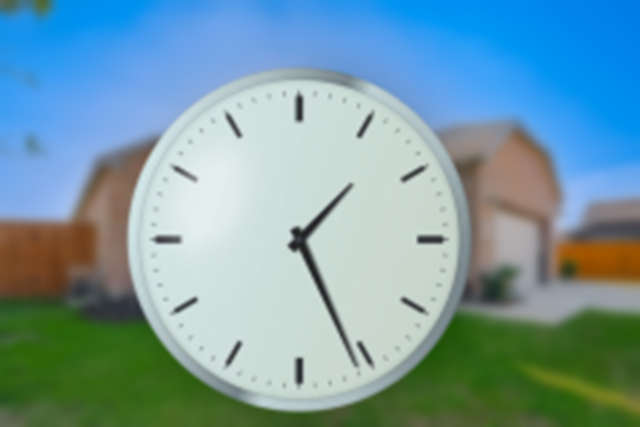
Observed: {"hour": 1, "minute": 26}
